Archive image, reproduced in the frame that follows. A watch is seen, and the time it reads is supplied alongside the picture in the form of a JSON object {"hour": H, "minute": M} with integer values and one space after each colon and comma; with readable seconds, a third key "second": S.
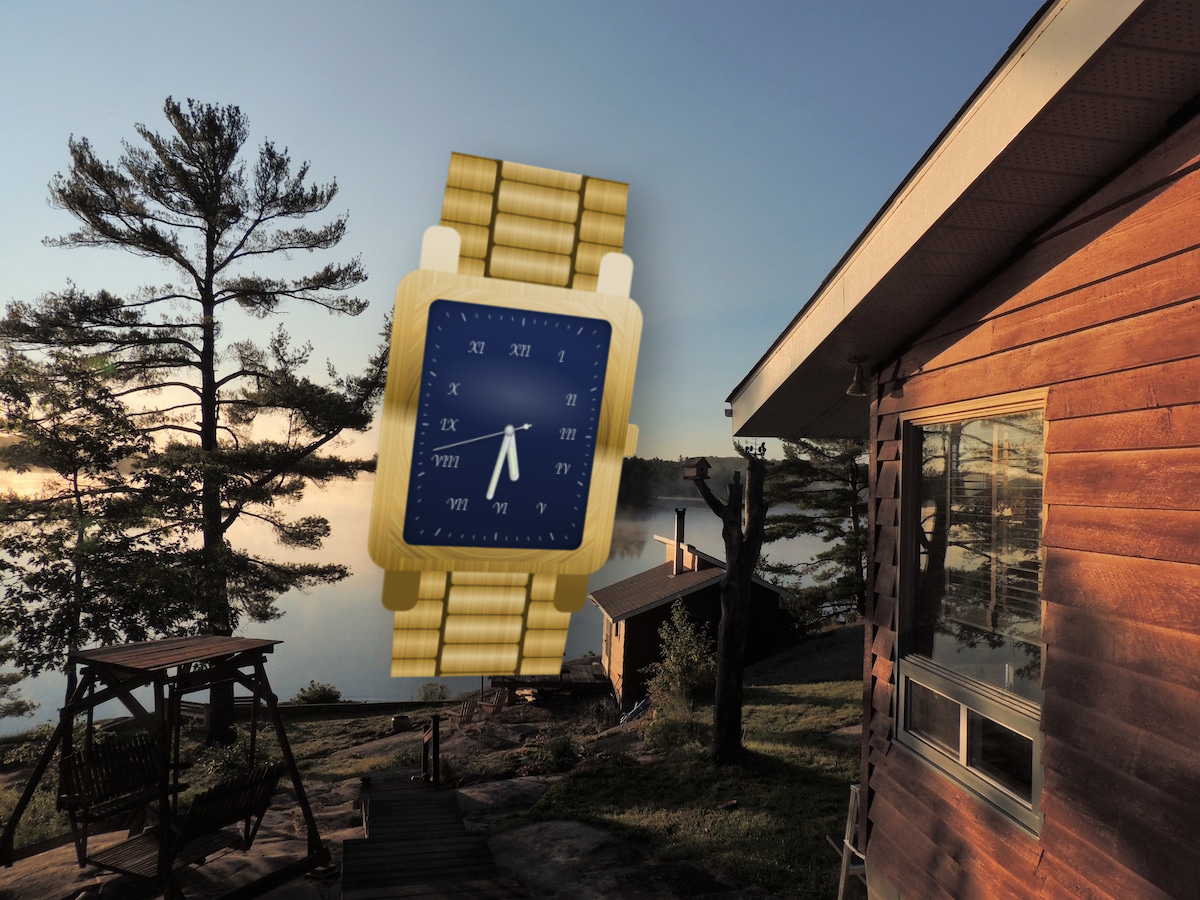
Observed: {"hour": 5, "minute": 31, "second": 42}
